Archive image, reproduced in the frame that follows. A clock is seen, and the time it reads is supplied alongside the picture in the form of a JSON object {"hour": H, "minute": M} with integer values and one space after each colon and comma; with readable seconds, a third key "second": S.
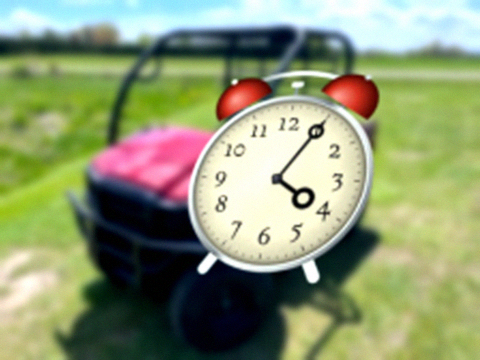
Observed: {"hour": 4, "minute": 5}
